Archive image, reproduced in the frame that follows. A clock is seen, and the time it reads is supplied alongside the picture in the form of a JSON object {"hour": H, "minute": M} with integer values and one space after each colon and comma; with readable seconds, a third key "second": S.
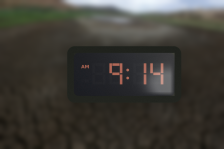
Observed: {"hour": 9, "minute": 14}
